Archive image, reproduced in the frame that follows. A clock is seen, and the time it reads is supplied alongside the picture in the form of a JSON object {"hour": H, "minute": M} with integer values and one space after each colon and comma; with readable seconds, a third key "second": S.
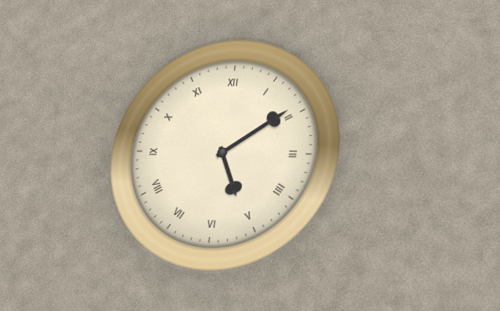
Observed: {"hour": 5, "minute": 9}
